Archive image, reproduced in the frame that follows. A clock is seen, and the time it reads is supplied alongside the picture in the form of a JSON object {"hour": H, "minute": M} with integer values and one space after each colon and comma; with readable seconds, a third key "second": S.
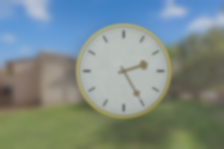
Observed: {"hour": 2, "minute": 25}
